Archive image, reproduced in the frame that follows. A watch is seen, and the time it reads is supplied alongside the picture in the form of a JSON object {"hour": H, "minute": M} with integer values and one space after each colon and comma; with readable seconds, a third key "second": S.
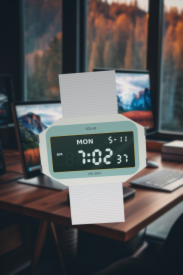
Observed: {"hour": 7, "minute": 2, "second": 37}
